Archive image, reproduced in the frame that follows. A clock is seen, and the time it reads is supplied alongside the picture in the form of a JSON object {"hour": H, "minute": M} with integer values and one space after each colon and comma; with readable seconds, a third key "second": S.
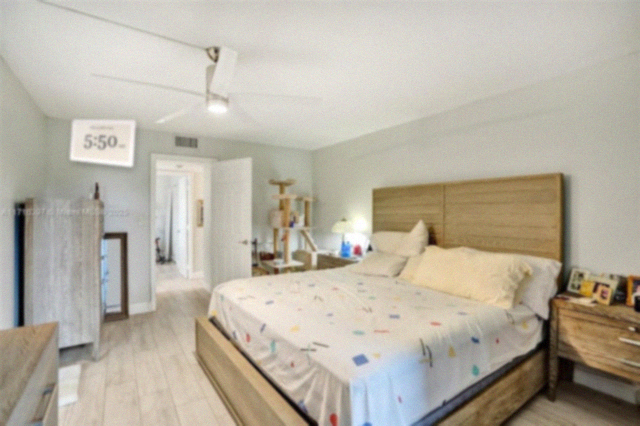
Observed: {"hour": 5, "minute": 50}
